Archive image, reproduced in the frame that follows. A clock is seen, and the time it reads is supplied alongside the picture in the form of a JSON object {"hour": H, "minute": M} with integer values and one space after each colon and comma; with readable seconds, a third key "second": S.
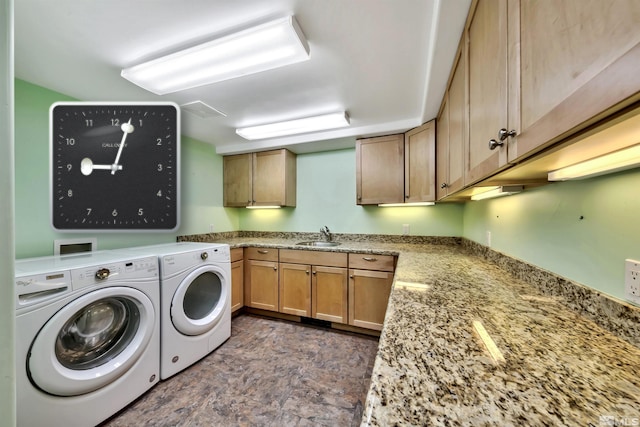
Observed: {"hour": 9, "minute": 3}
